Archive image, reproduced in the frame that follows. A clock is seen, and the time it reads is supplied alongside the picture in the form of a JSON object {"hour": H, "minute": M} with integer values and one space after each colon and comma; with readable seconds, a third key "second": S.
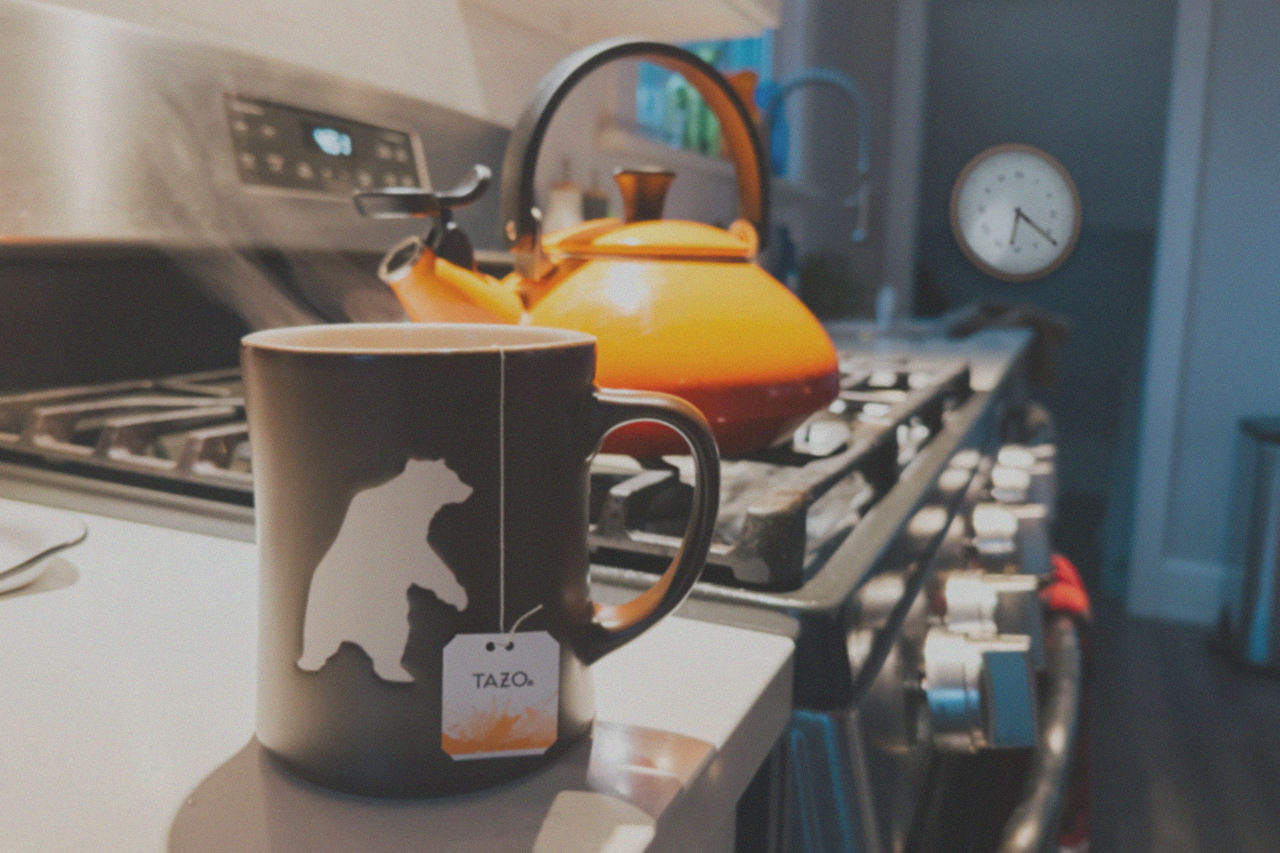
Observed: {"hour": 6, "minute": 21}
